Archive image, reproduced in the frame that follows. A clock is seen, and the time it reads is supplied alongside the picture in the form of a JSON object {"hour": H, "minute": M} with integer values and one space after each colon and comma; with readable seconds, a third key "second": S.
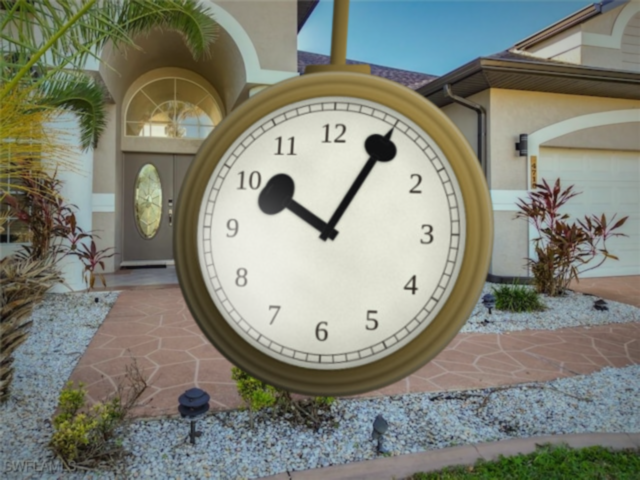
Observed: {"hour": 10, "minute": 5}
